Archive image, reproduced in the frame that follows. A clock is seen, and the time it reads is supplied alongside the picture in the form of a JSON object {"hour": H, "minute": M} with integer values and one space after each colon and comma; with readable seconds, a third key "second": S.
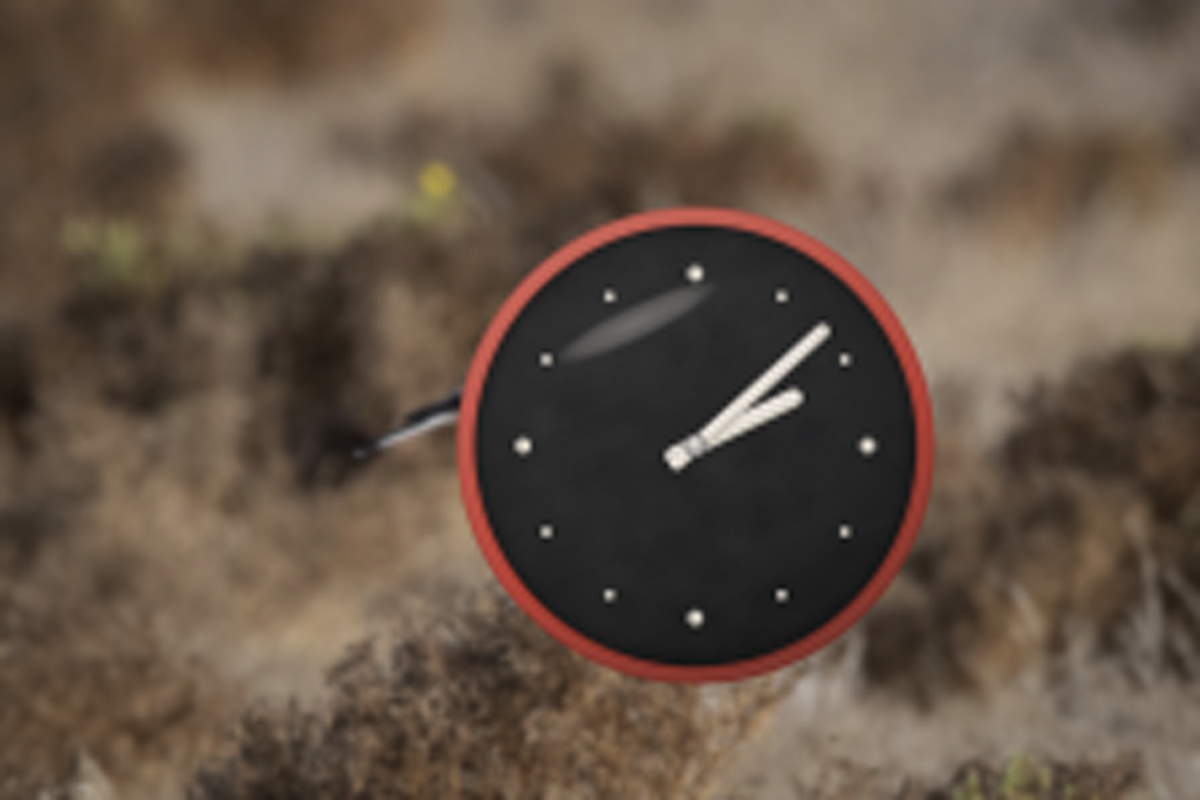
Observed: {"hour": 2, "minute": 8}
